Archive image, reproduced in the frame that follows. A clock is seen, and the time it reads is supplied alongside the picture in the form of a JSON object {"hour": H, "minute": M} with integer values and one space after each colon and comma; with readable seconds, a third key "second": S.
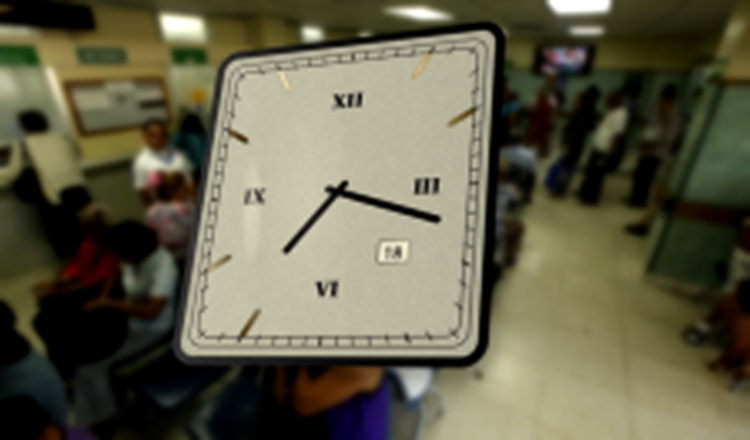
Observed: {"hour": 7, "minute": 18}
